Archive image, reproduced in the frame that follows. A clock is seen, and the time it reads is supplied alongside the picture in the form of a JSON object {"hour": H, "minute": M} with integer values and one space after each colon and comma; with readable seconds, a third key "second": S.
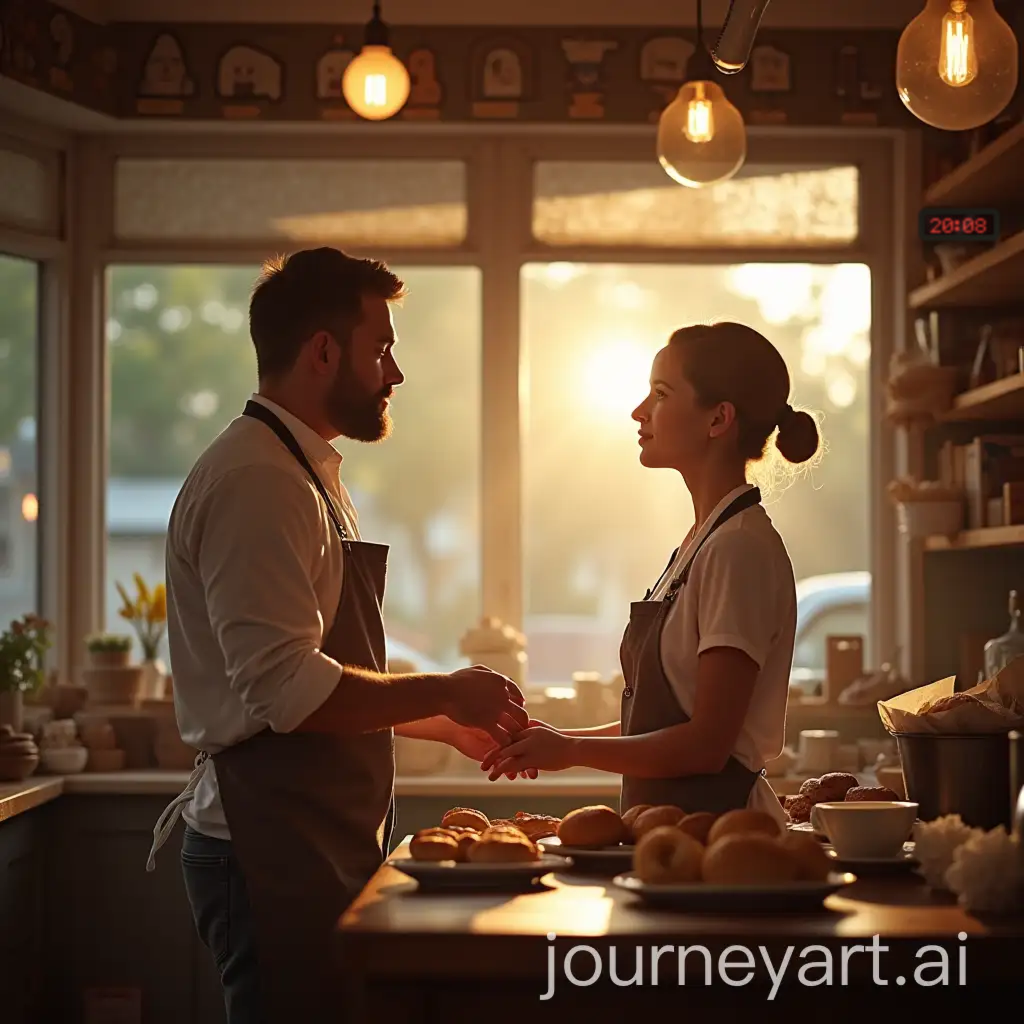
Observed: {"hour": 20, "minute": 8}
